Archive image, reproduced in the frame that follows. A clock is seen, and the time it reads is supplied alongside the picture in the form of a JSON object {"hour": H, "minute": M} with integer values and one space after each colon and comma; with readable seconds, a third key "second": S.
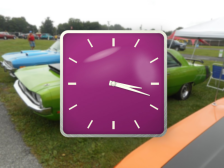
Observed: {"hour": 3, "minute": 18}
